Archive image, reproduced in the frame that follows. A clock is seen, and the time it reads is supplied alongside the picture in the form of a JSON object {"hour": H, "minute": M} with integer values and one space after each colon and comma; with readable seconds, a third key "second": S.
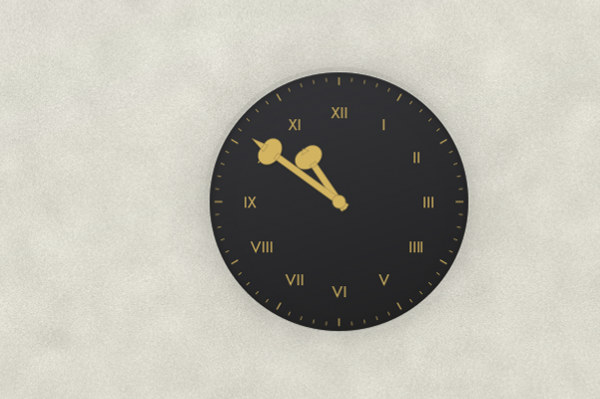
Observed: {"hour": 10, "minute": 51}
